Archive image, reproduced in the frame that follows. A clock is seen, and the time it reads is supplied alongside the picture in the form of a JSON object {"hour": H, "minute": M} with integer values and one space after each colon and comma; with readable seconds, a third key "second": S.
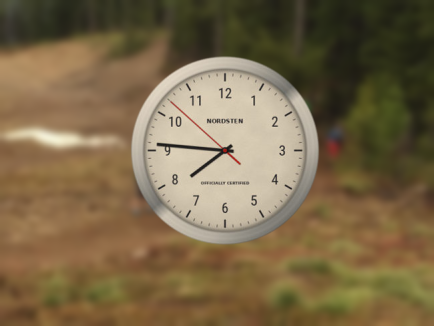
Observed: {"hour": 7, "minute": 45, "second": 52}
